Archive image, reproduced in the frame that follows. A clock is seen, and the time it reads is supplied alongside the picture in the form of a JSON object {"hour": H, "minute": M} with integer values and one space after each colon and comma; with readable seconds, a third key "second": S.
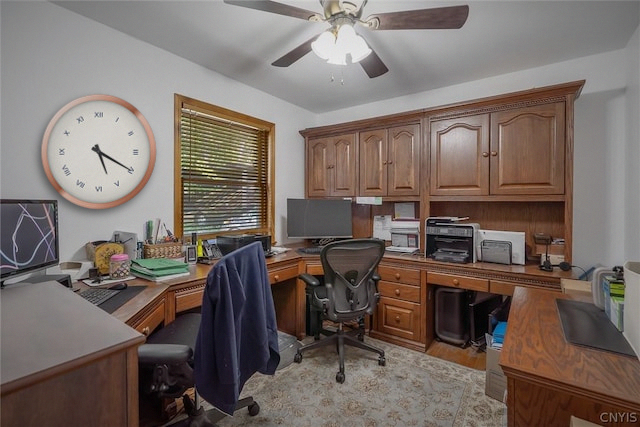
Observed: {"hour": 5, "minute": 20}
